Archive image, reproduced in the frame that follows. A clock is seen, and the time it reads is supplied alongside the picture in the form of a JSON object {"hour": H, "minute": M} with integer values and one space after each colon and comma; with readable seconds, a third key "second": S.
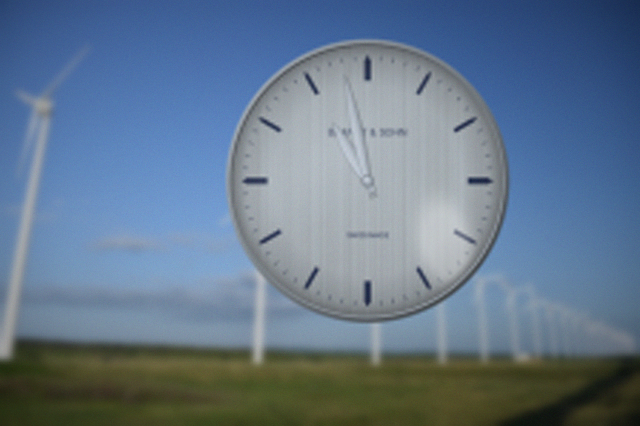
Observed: {"hour": 10, "minute": 58}
